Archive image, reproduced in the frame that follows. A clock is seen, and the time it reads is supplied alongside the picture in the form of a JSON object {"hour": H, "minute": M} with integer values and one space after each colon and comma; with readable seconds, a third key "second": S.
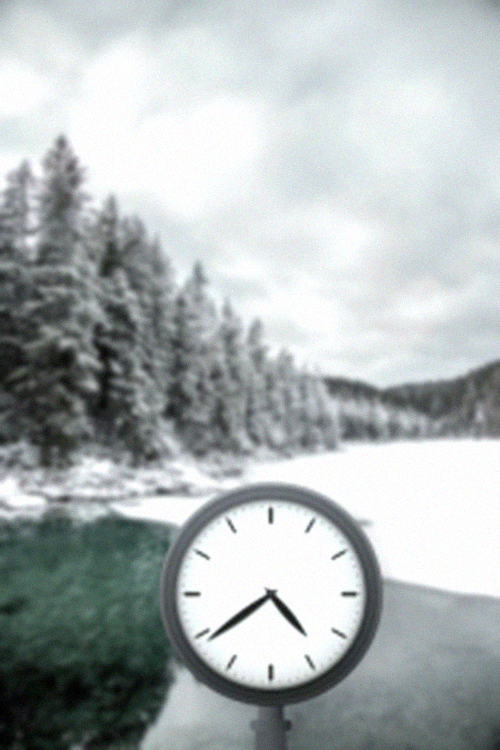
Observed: {"hour": 4, "minute": 39}
